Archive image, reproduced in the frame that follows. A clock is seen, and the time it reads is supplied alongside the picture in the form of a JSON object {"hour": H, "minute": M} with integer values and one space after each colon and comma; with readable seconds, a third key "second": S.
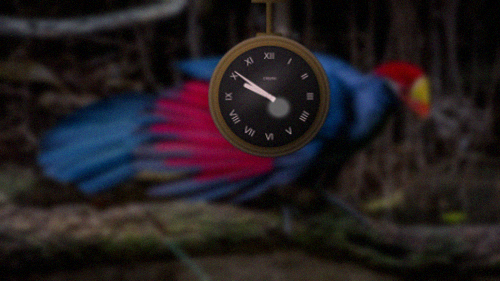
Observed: {"hour": 9, "minute": 51}
